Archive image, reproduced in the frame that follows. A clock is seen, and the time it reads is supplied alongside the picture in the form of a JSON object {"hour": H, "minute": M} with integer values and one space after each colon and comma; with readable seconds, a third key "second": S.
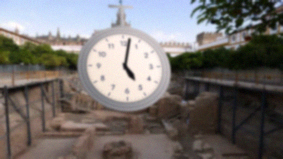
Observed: {"hour": 5, "minute": 2}
